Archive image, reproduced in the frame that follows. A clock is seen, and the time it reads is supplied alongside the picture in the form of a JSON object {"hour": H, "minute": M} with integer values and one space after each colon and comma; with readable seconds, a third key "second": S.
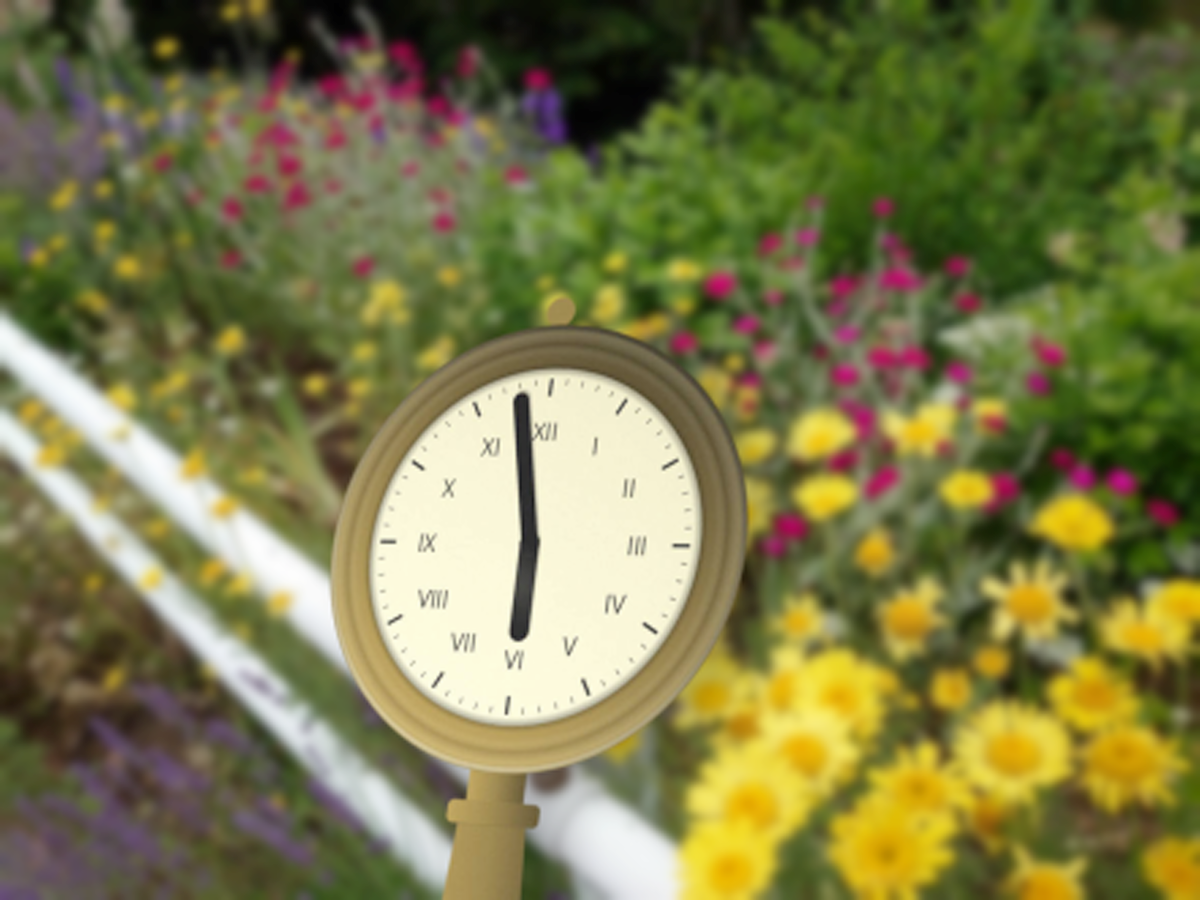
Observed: {"hour": 5, "minute": 58}
